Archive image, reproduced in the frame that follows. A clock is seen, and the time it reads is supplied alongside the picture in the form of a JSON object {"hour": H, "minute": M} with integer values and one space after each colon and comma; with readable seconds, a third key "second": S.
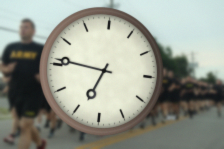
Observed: {"hour": 6, "minute": 46}
